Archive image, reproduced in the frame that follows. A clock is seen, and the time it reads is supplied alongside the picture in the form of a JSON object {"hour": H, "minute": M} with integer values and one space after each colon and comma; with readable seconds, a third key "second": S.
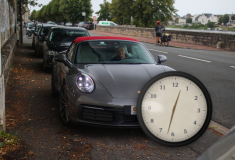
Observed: {"hour": 12, "minute": 32}
